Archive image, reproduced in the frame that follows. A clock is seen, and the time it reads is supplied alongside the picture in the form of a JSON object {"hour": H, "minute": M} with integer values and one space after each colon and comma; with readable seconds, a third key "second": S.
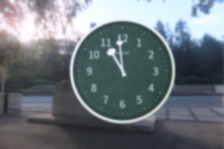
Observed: {"hour": 10, "minute": 59}
